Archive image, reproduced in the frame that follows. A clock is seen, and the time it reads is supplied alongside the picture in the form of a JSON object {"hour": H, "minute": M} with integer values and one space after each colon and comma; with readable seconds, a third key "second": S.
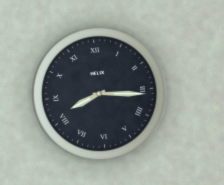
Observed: {"hour": 8, "minute": 16}
